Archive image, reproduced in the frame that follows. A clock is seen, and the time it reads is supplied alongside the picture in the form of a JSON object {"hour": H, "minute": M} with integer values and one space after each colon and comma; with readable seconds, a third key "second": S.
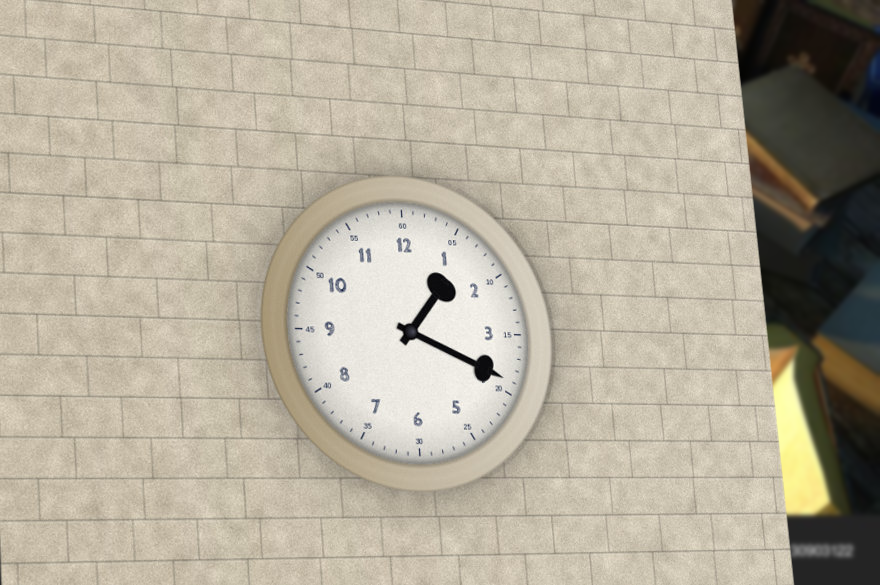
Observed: {"hour": 1, "minute": 19}
